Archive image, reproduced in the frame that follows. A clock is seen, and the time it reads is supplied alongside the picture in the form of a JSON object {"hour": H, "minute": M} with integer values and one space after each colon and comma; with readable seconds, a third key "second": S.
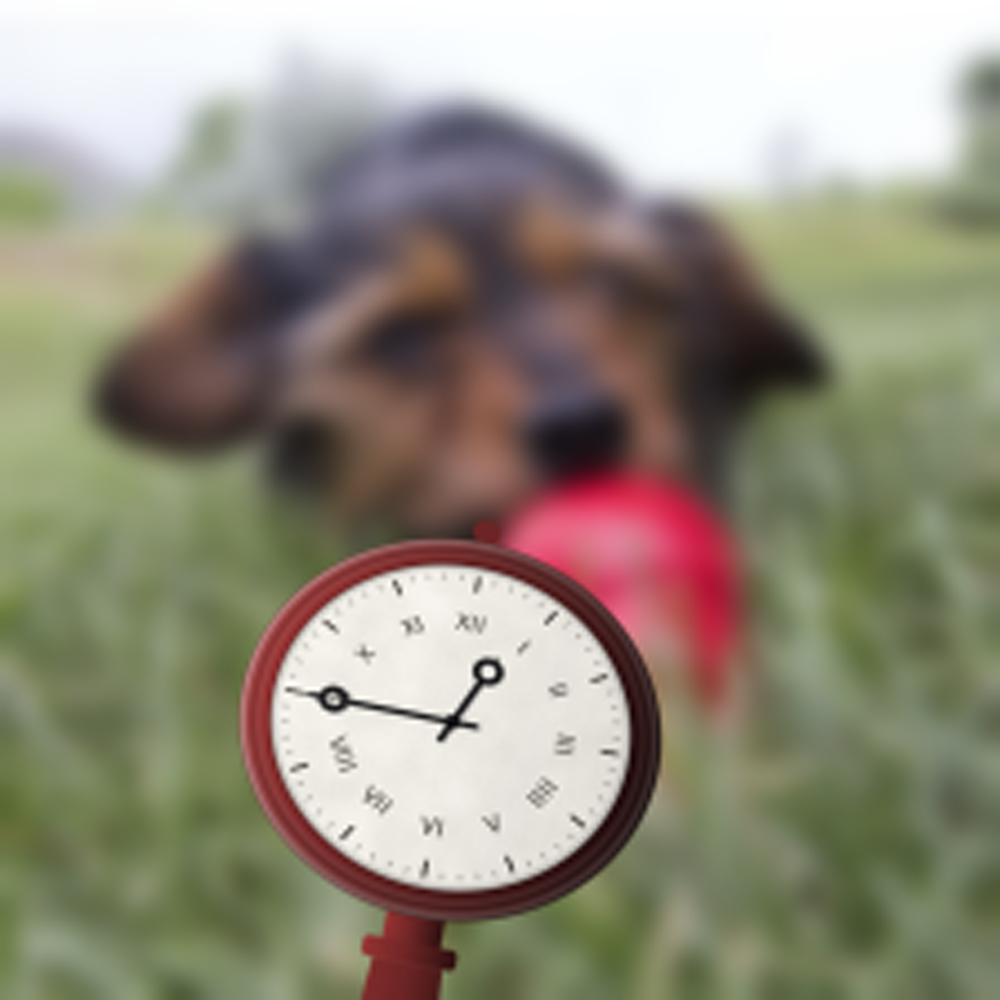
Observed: {"hour": 12, "minute": 45}
